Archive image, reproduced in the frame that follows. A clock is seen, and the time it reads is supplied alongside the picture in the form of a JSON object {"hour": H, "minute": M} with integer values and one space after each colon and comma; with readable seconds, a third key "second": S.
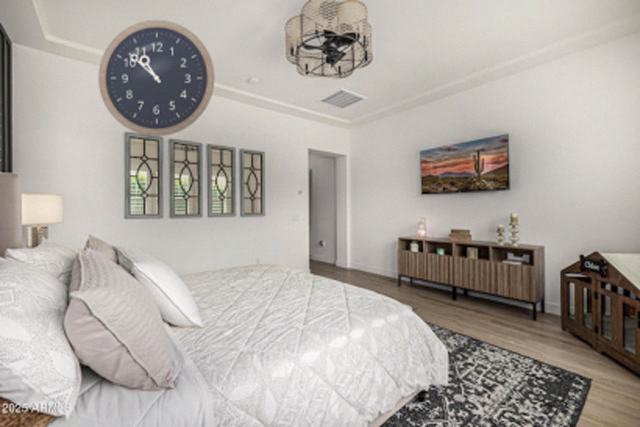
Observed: {"hour": 10, "minute": 52}
